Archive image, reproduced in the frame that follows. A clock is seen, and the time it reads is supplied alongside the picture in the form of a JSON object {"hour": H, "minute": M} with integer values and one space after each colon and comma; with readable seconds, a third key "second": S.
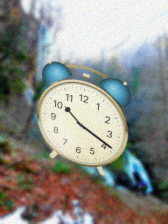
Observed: {"hour": 10, "minute": 19}
